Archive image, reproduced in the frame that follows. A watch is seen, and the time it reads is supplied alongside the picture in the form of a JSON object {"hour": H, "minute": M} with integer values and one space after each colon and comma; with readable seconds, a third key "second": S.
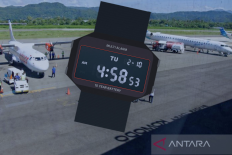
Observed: {"hour": 4, "minute": 58, "second": 53}
